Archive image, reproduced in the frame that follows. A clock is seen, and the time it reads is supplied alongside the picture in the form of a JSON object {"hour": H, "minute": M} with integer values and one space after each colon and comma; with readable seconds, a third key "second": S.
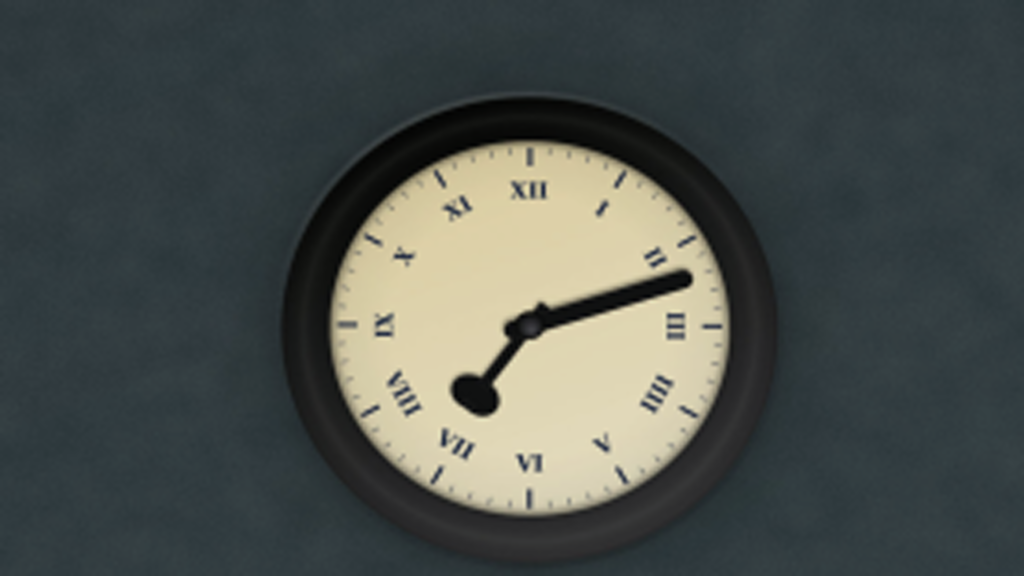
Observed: {"hour": 7, "minute": 12}
